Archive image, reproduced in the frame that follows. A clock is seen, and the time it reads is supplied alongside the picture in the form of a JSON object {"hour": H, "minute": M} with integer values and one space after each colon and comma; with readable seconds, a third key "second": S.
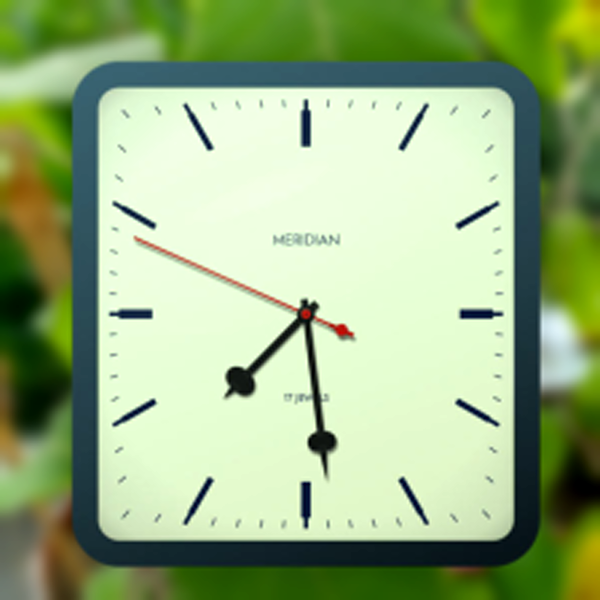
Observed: {"hour": 7, "minute": 28, "second": 49}
